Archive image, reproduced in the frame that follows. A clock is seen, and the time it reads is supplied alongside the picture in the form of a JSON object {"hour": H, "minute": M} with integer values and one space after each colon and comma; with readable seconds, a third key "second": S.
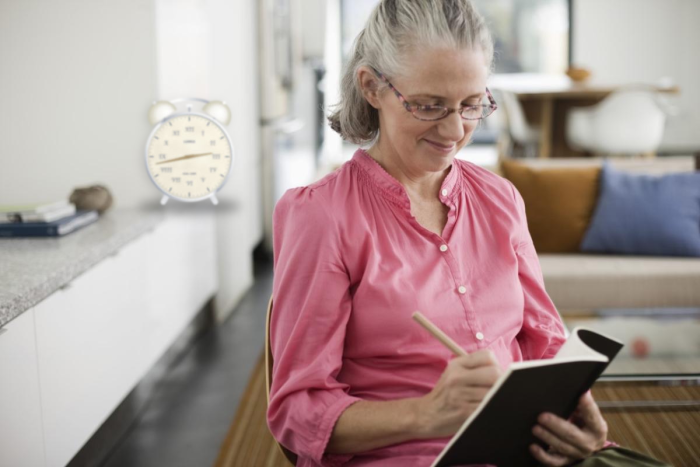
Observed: {"hour": 2, "minute": 43}
